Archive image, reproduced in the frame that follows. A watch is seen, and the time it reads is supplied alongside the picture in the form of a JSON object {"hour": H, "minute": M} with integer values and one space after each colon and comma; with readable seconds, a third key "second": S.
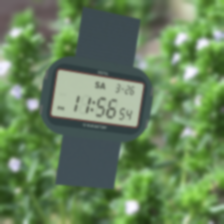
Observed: {"hour": 11, "minute": 56, "second": 54}
